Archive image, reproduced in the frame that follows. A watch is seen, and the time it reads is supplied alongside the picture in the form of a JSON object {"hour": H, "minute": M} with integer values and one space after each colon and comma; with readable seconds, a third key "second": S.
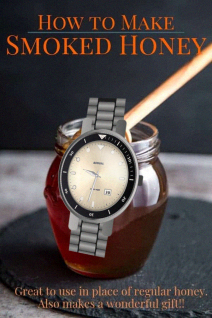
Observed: {"hour": 9, "minute": 32}
